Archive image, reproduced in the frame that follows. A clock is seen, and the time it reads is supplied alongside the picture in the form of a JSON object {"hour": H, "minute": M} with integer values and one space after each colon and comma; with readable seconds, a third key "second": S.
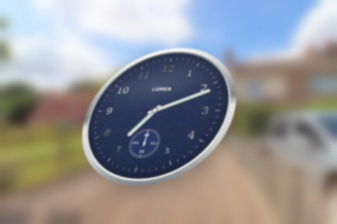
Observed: {"hour": 7, "minute": 11}
